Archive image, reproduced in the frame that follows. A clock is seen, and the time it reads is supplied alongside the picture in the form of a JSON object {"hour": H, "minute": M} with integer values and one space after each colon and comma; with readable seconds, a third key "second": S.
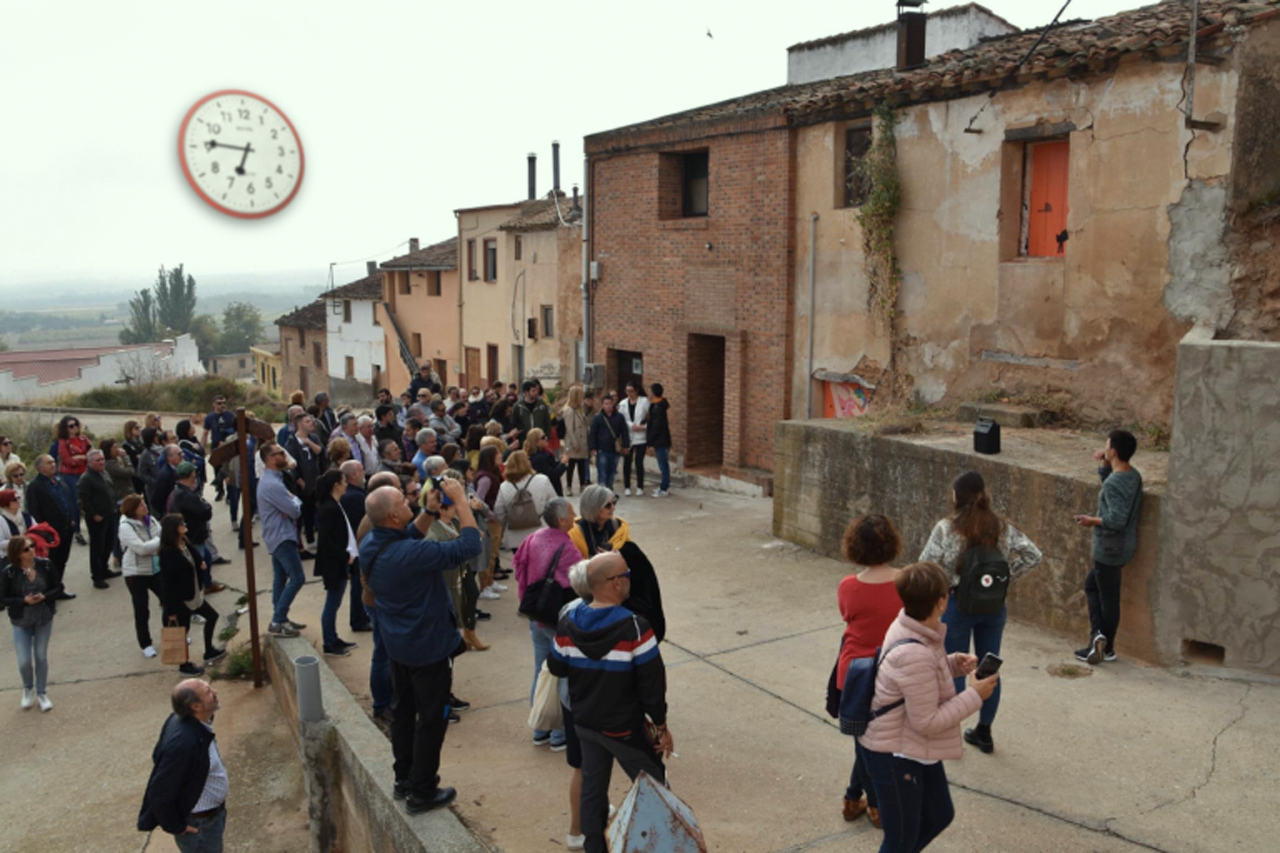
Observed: {"hour": 6, "minute": 46}
